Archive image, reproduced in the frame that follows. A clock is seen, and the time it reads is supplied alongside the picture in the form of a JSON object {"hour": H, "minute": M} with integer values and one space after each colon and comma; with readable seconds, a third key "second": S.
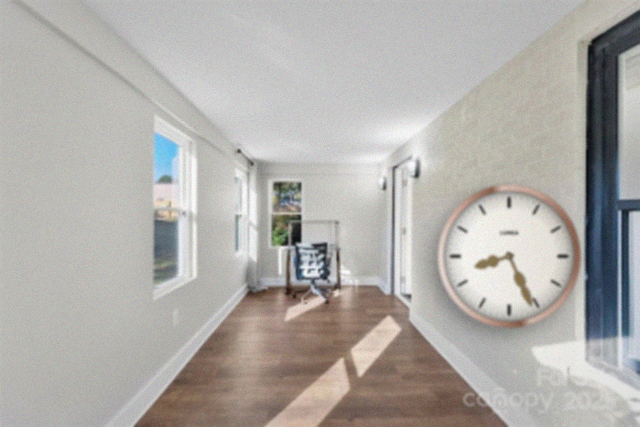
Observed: {"hour": 8, "minute": 26}
